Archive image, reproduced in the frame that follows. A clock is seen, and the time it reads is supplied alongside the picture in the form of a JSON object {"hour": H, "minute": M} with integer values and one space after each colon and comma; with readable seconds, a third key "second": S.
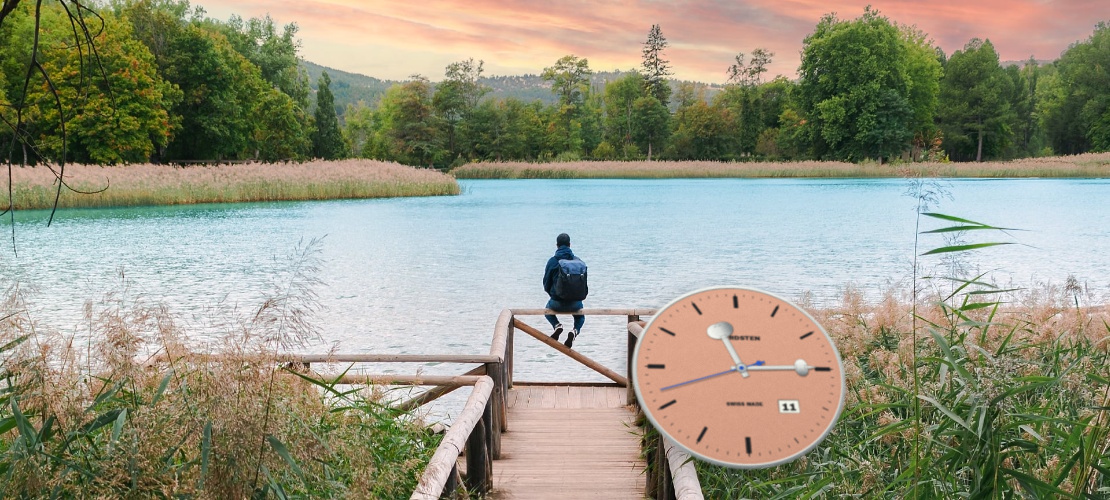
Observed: {"hour": 11, "minute": 14, "second": 42}
